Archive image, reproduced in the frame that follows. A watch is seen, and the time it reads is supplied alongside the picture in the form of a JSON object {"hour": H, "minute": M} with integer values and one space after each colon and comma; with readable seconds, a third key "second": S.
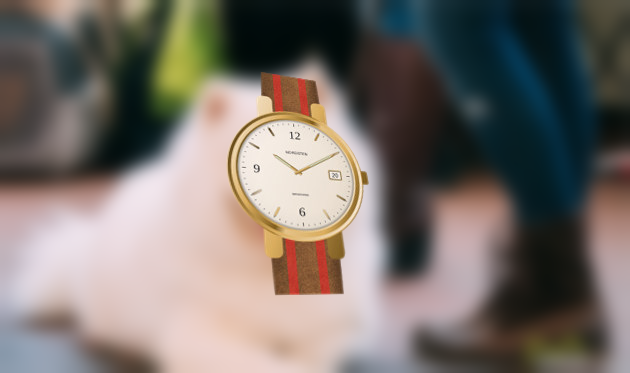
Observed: {"hour": 10, "minute": 10}
